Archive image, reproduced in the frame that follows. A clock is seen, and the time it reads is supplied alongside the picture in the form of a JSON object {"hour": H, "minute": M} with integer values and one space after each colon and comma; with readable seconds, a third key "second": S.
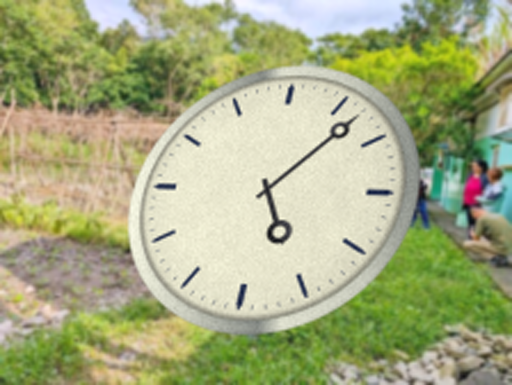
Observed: {"hour": 5, "minute": 7}
